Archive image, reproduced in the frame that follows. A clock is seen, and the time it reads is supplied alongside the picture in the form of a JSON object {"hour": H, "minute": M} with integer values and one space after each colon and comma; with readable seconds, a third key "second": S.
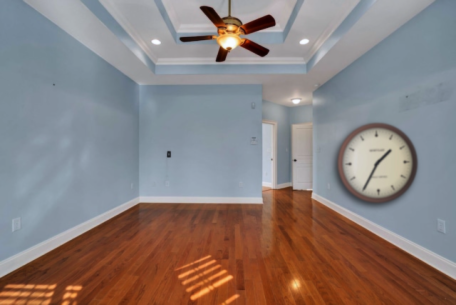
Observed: {"hour": 1, "minute": 35}
